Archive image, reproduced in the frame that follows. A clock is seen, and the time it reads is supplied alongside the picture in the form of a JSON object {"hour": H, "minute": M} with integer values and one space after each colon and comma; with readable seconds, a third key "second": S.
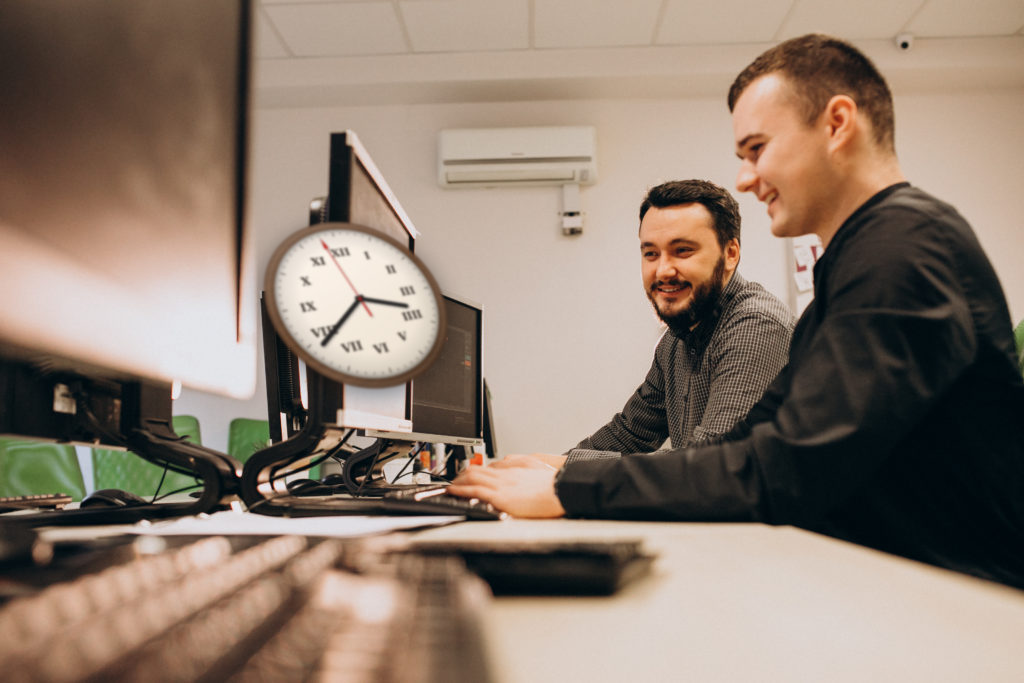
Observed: {"hour": 3, "minute": 38, "second": 58}
